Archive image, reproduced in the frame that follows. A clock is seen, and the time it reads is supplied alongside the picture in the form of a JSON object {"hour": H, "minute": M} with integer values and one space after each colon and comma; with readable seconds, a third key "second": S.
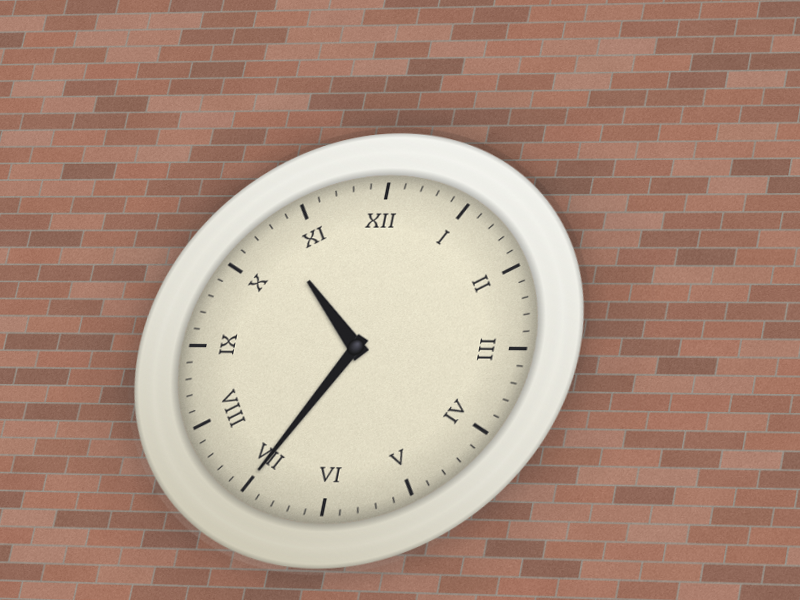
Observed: {"hour": 10, "minute": 35}
